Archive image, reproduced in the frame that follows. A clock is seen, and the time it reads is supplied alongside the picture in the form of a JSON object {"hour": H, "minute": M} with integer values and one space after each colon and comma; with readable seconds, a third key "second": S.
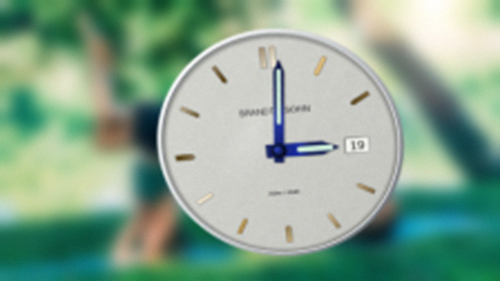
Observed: {"hour": 3, "minute": 1}
